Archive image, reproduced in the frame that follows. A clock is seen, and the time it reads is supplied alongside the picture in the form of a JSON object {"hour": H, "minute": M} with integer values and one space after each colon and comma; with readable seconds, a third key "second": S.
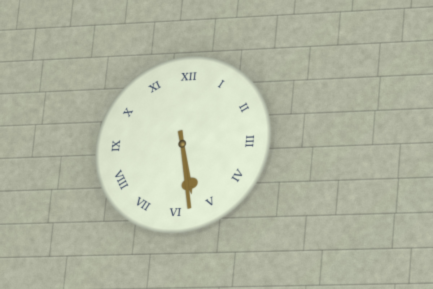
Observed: {"hour": 5, "minute": 28}
